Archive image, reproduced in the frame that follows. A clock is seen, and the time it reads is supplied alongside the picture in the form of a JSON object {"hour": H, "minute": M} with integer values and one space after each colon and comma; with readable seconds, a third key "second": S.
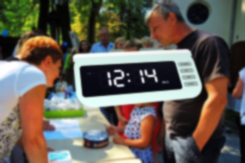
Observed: {"hour": 12, "minute": 14}
